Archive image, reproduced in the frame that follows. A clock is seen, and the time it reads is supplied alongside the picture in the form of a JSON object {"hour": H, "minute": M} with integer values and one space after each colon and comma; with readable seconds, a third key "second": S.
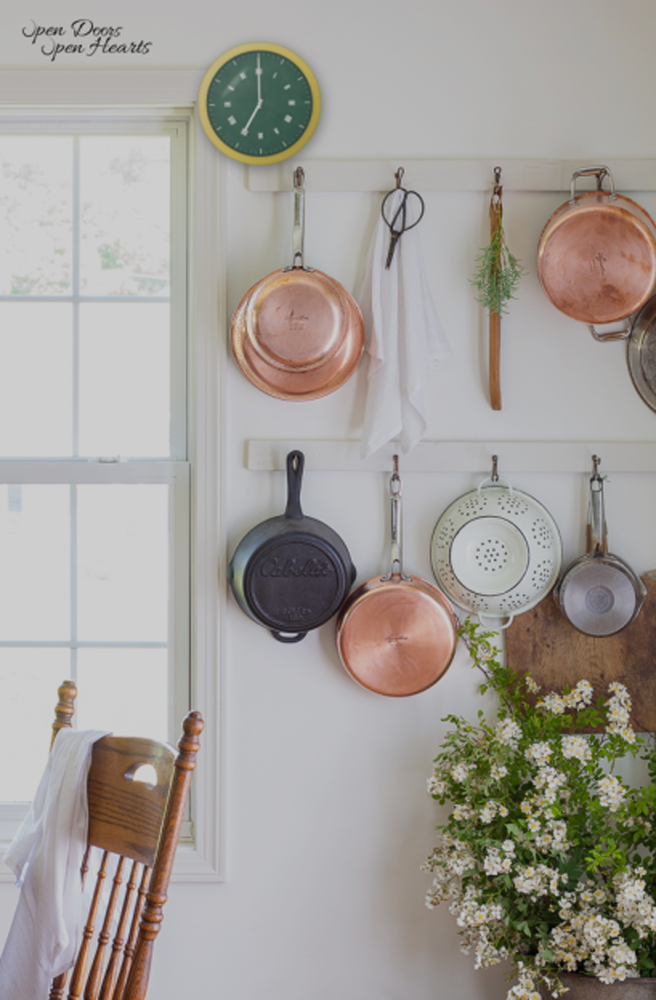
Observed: {"hour": 7, "minute": 0}
